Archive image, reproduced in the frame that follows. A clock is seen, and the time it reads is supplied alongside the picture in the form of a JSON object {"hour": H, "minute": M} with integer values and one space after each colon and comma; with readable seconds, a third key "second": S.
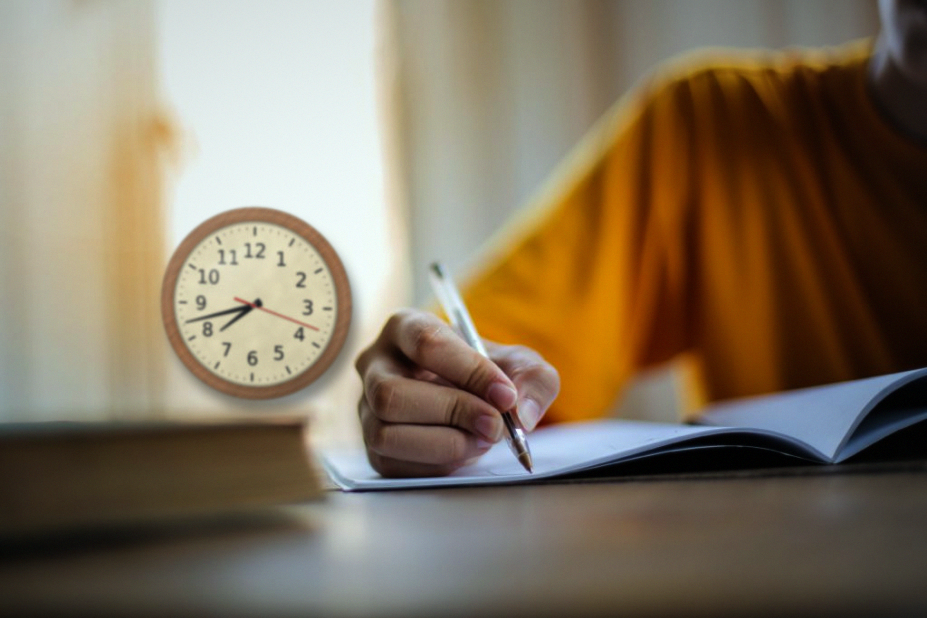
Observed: {"hour": 7, "minute": 42, "second": 18}
